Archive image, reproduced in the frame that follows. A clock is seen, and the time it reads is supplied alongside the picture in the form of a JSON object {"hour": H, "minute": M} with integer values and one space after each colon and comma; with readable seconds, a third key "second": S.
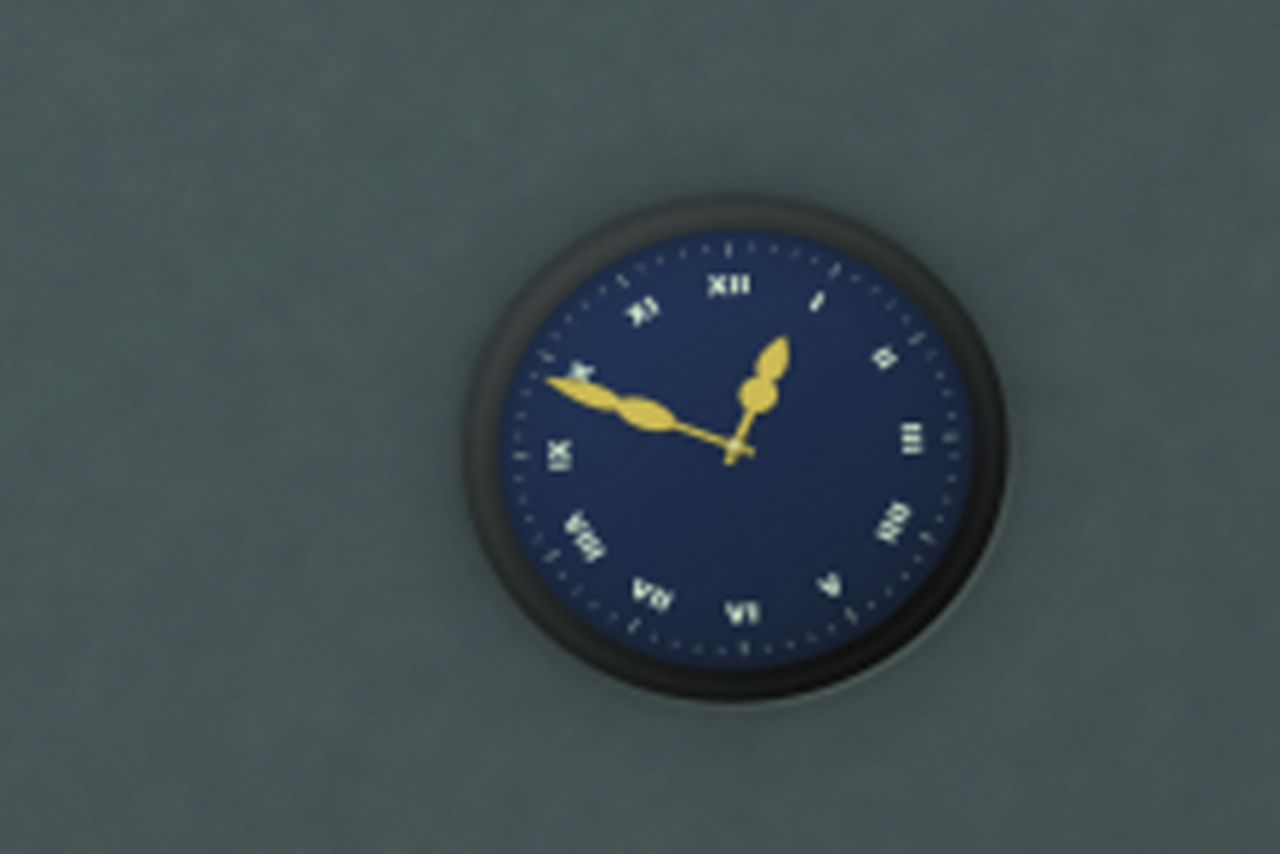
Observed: {"hour": 12, "minute": 49}
